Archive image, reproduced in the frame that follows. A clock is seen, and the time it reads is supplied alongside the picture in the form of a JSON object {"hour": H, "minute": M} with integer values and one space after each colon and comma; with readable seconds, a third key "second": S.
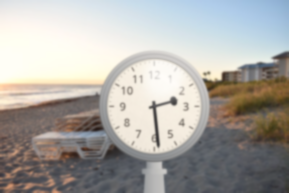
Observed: {"hour": 2, "minute": 29}
